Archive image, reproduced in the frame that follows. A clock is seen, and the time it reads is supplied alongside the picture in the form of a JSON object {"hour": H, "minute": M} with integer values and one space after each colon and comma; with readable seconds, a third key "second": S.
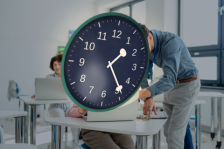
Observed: {"hour": 1, "minute": 24}
